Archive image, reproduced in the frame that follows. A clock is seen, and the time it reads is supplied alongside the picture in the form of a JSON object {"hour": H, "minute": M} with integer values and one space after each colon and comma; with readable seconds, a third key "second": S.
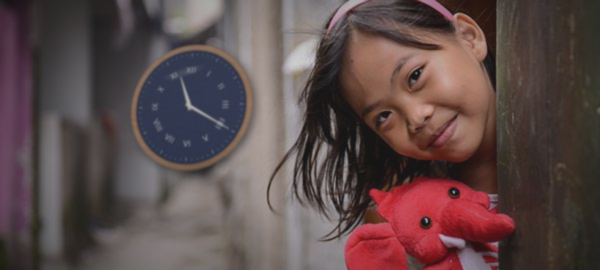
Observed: {"hour": 11, "minute": 20}
